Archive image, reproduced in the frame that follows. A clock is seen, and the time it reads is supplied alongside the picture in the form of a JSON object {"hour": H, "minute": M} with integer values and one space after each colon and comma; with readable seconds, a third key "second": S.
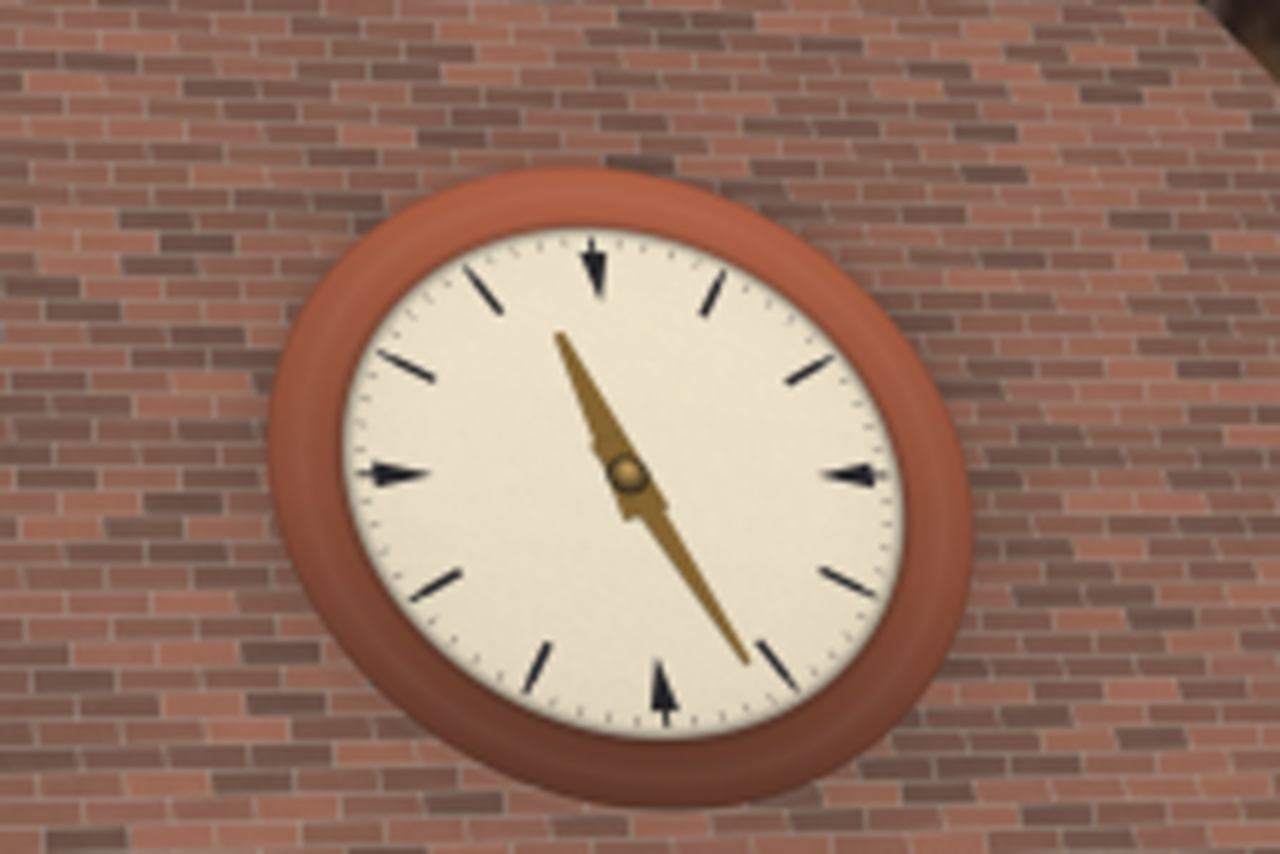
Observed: {"hour": 11, "minute": 26}
